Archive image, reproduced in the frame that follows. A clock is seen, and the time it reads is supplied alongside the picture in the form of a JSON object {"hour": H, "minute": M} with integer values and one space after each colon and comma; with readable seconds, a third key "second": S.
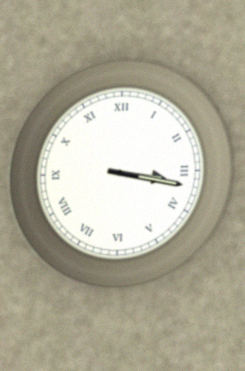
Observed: {"hour": 3, "minute": 17}
